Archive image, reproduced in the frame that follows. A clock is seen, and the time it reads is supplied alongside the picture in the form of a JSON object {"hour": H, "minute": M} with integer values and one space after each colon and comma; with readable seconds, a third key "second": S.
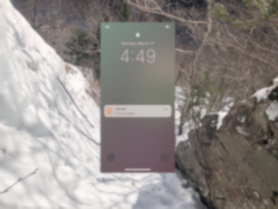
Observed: {"hour": 4, "minute": 49}
